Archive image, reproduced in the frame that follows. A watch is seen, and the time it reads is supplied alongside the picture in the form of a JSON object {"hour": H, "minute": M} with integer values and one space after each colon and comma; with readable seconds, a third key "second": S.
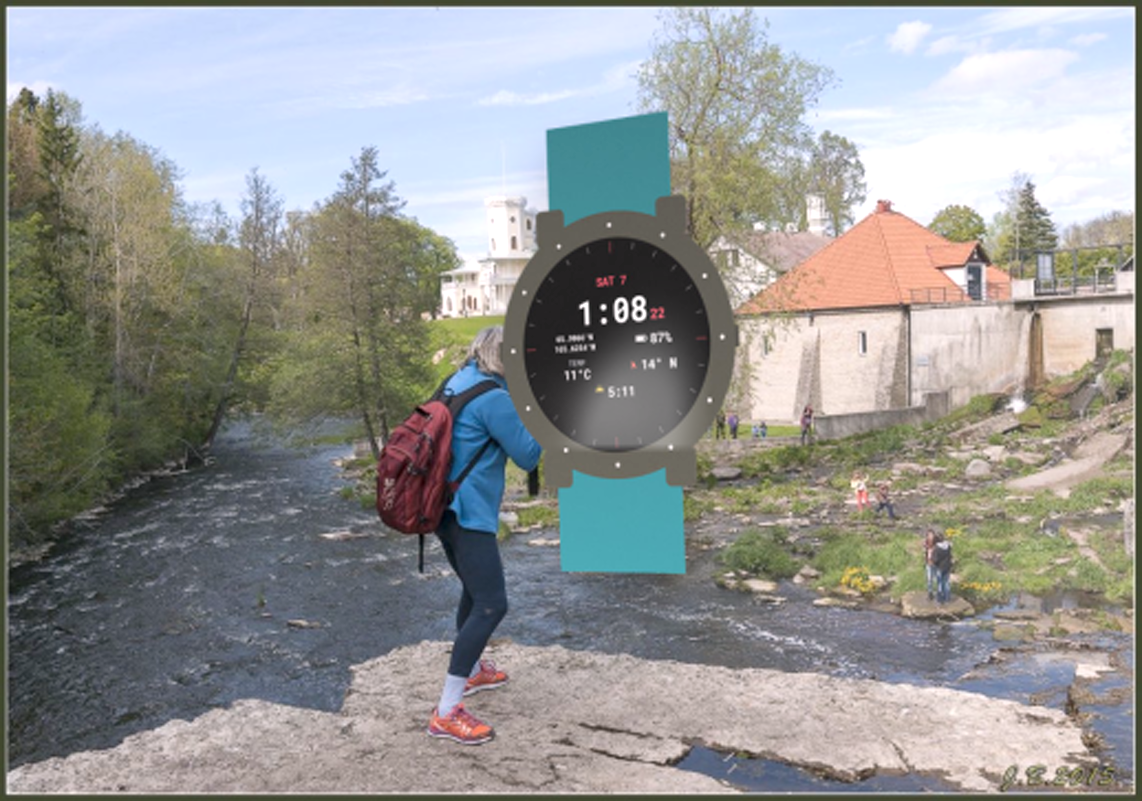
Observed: {"hour": 1, "minute": 8}
